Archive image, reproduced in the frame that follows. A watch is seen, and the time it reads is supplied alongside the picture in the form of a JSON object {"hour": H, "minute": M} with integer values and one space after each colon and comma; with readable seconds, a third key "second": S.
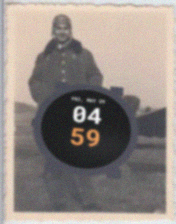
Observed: {"hour": 4, "minute": 59}
